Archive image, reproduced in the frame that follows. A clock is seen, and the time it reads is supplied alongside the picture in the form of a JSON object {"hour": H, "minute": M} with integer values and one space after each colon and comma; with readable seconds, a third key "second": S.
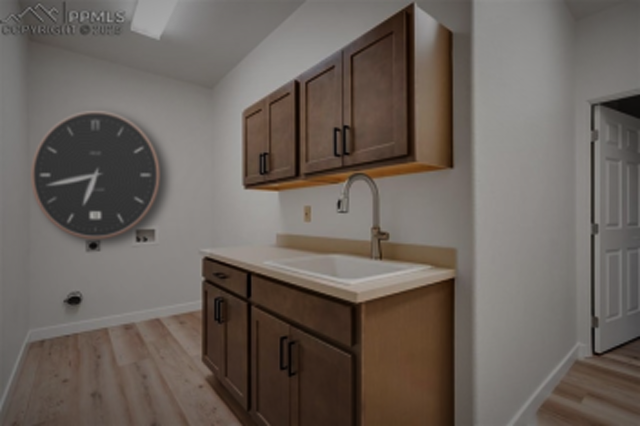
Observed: {"hour": 6, "minute": 43}
